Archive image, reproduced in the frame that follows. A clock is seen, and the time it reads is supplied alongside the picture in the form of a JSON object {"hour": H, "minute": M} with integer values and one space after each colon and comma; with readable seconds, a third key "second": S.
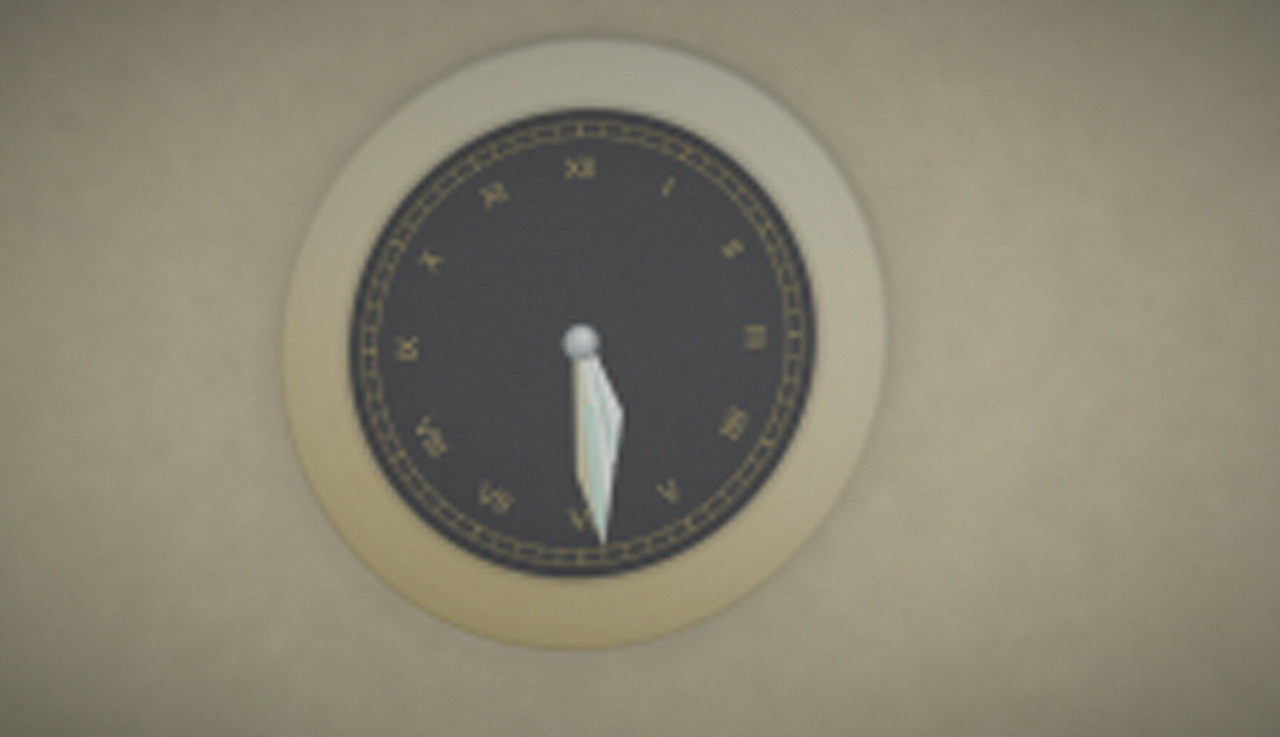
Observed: {"hour": 5, "minute": 29}
